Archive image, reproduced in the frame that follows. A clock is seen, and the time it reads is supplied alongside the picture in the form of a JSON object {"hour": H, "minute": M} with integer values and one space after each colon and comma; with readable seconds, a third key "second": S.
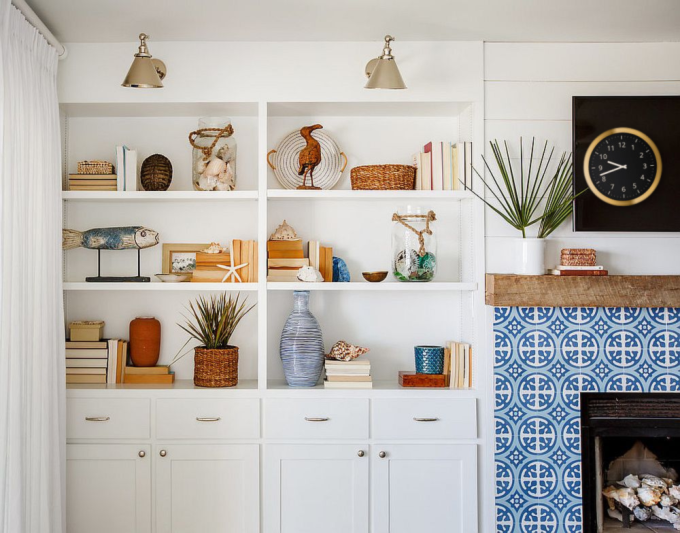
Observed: {"hour": 9, "minute": 42}
